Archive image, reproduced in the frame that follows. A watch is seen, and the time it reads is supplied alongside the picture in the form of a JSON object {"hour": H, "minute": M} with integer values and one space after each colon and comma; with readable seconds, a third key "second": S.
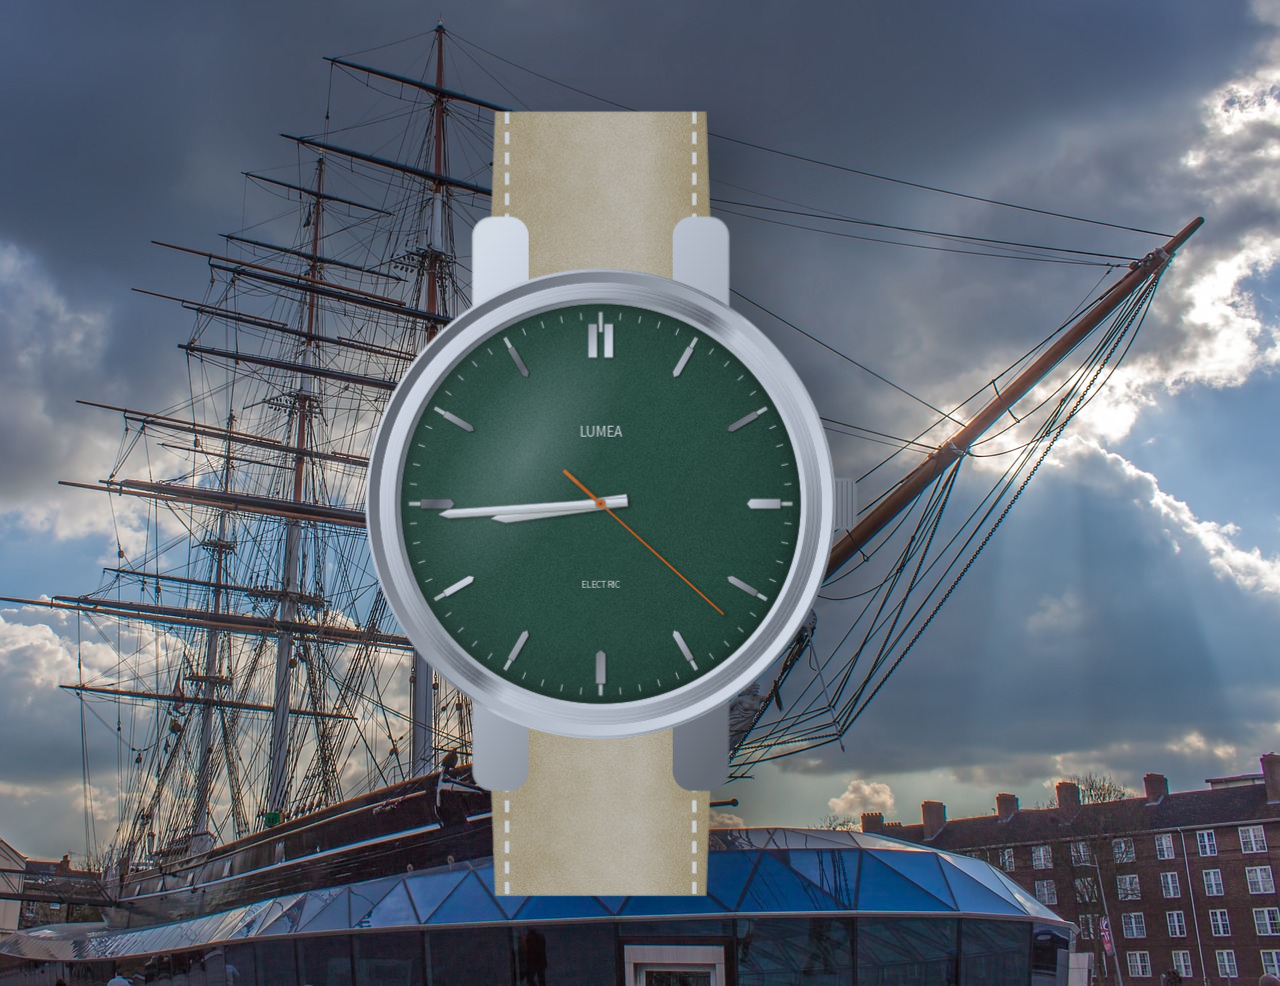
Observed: {"hour": 8, "minute": 44, "second": 22}
